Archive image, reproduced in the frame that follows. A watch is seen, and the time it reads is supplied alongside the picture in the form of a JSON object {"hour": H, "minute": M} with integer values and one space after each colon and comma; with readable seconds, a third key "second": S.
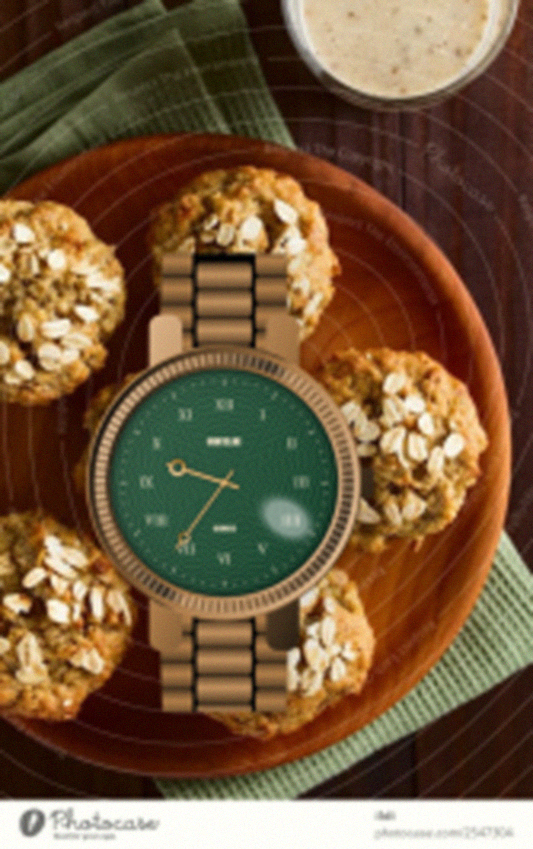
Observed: {"hour": 9, "minute": 36}
